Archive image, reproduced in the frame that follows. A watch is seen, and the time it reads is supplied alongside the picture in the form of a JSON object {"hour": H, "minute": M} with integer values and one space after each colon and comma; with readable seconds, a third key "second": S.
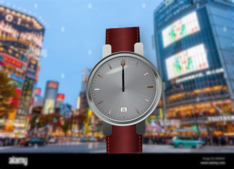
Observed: {"hour": 12, "minute": 0}
